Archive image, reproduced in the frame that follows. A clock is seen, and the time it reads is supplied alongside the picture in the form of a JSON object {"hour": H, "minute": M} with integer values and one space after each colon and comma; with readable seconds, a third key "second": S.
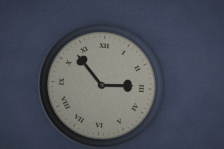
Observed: {"hour": 2, "minute": 53}
